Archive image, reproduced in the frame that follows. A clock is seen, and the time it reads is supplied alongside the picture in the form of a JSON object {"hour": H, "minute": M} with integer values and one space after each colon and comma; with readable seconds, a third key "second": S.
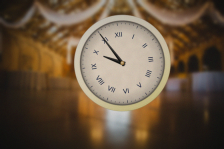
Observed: {"hour": 9, "minute": 55}
